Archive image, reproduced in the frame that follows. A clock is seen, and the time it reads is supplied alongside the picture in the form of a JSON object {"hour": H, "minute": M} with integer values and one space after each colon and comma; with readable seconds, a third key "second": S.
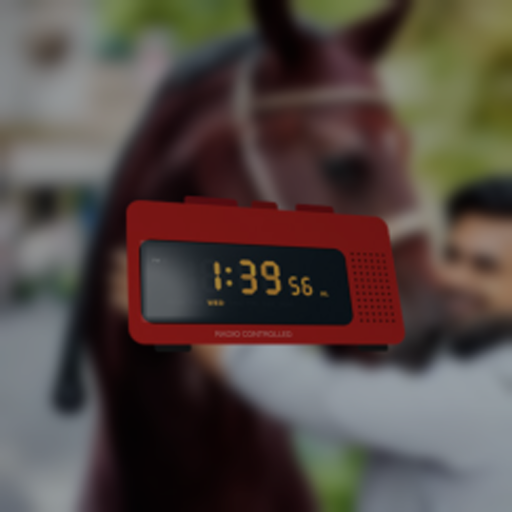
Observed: {"hour": 1, "minute": 39, "second": 56}
